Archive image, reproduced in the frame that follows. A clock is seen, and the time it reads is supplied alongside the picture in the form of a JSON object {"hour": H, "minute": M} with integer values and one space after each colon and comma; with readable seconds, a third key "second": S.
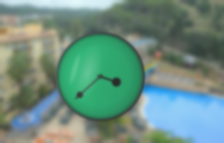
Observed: {"hour": 3, "minute": 38}
